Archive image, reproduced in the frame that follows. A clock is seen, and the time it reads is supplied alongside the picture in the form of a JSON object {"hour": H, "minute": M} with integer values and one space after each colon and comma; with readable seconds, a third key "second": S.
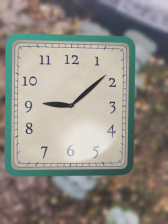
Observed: {"hour": 9, "minute": 8}
